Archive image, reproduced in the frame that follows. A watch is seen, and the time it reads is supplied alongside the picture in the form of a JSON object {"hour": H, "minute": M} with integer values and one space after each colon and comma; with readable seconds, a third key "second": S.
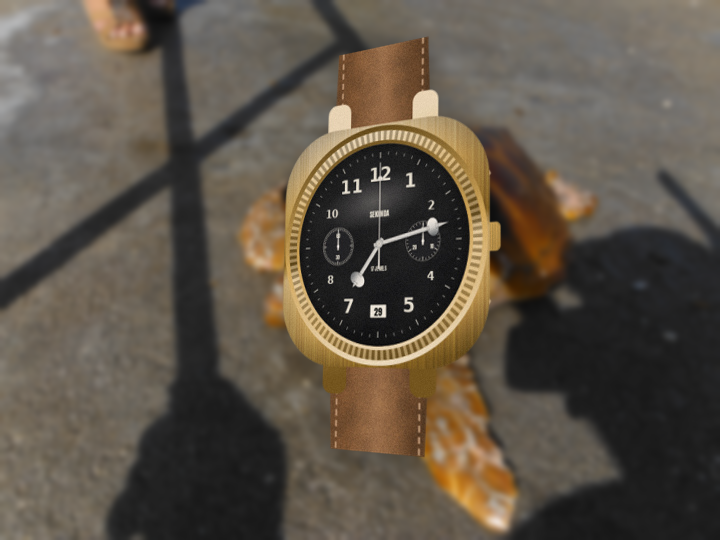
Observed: {"hour": 7, "minute": 13}
